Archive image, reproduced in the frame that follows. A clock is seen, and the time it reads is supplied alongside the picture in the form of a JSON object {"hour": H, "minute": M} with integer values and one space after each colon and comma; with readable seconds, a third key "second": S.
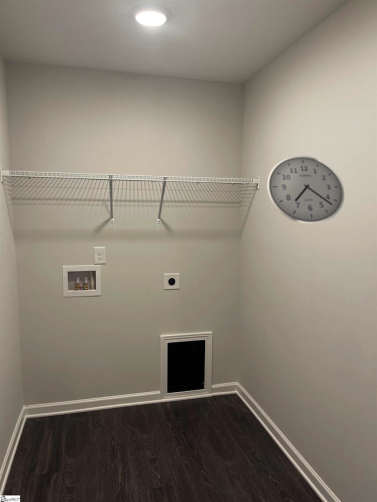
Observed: {"hour": 7, "minute": 22}
